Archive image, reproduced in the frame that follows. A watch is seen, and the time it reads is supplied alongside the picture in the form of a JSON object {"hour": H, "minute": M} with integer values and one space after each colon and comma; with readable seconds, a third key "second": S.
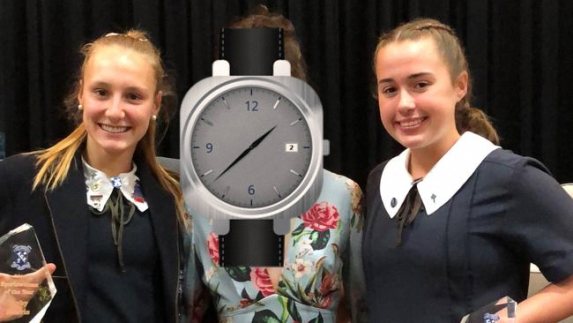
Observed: {"hour": 1, "minute": 38}
